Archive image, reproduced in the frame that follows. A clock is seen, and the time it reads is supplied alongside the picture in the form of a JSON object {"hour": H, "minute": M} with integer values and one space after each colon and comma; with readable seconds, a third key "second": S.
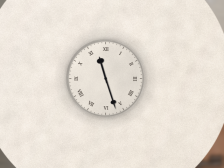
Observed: {"hour": 11, "minute": 27}
